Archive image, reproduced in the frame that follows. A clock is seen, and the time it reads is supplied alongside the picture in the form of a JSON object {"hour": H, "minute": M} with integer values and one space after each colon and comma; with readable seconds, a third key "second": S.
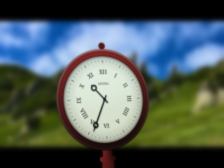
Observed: {"hour": 10, "minute": 34}
